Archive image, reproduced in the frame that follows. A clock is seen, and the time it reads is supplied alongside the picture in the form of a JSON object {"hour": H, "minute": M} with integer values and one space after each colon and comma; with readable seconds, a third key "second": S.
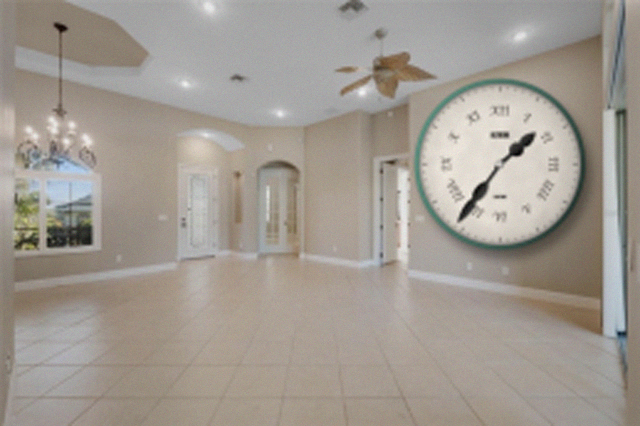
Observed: {"hour": 1, "minute": 36}
